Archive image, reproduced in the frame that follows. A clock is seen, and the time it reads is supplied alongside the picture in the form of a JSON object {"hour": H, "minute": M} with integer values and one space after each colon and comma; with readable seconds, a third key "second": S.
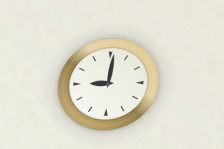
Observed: {"hour": 9, "minute": 1}
